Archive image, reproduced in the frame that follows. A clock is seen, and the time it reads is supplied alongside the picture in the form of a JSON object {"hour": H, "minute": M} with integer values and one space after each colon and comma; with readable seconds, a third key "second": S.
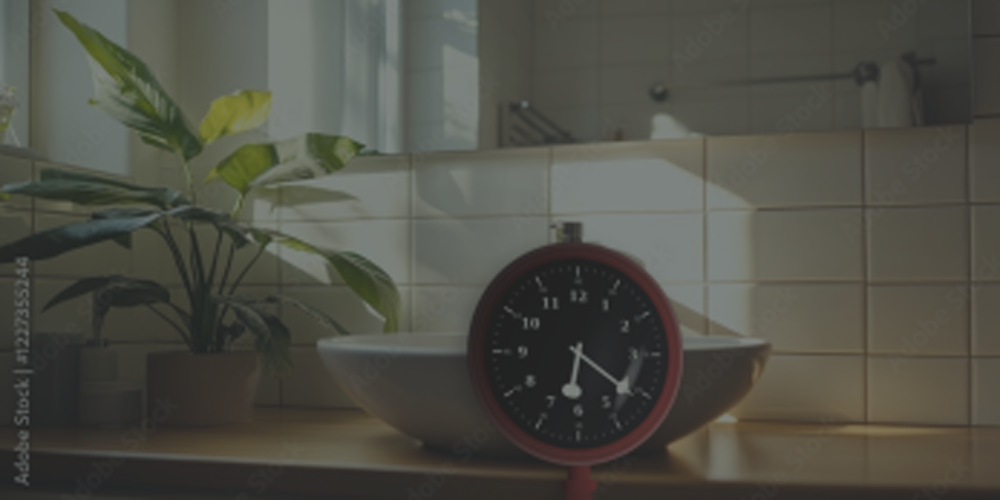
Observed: {"hour": 6, "minute": 21}
